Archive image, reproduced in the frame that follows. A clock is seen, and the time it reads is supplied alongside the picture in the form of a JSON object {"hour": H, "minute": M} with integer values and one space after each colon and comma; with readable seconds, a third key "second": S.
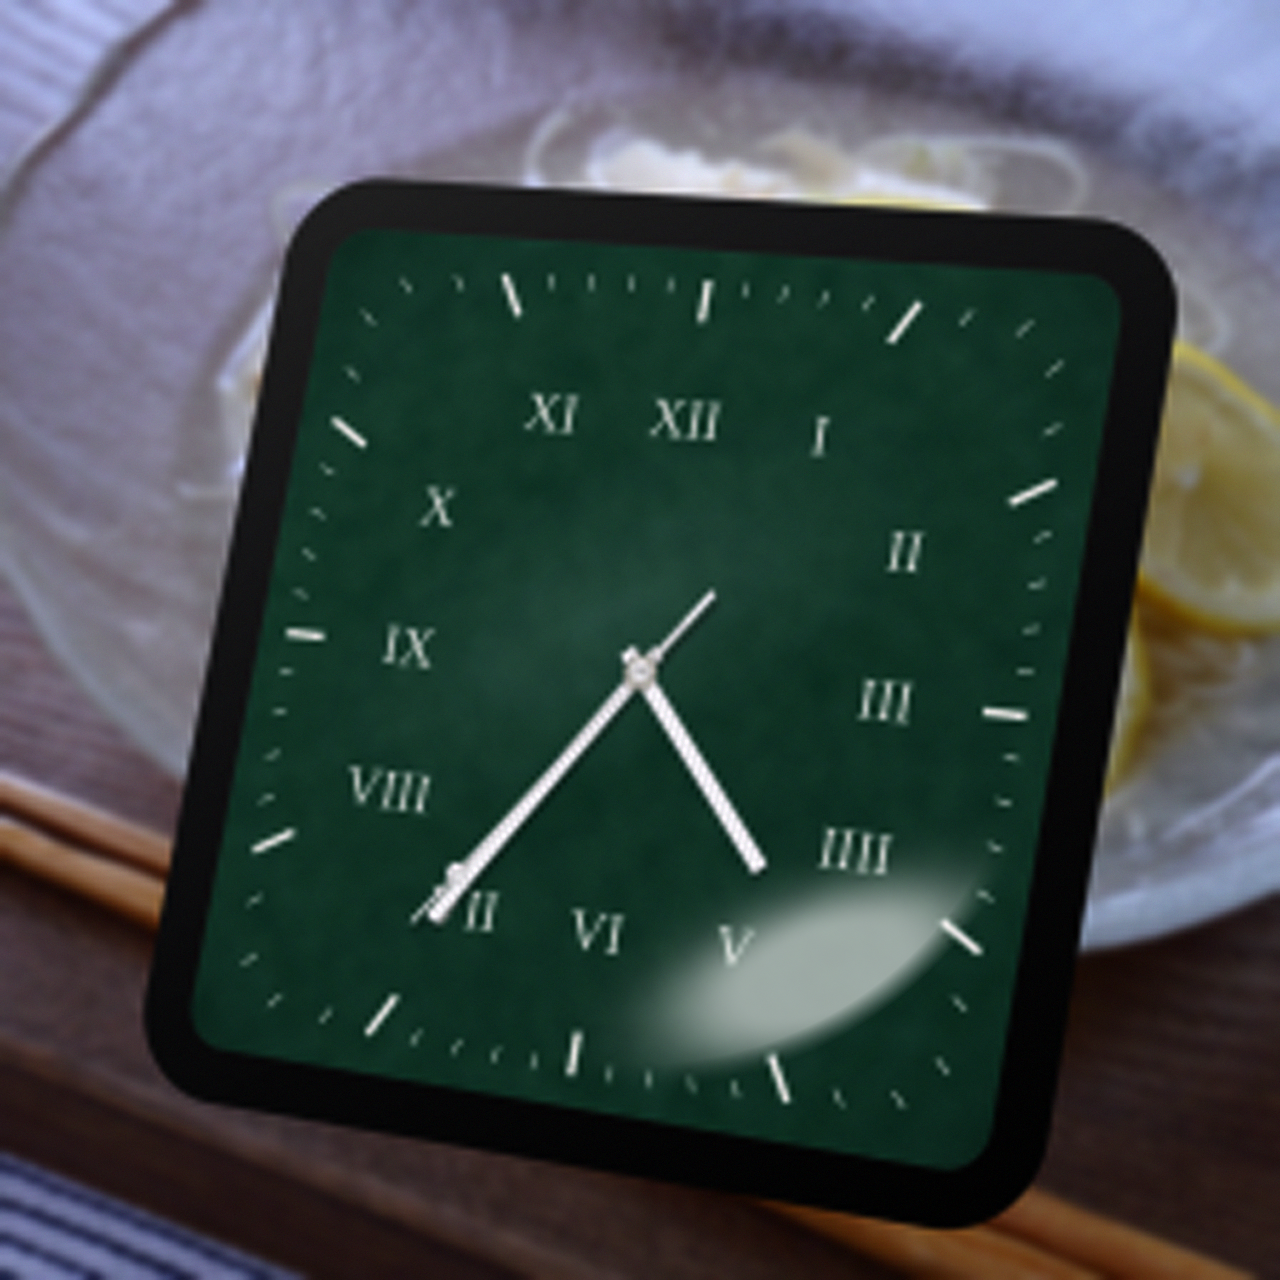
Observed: {"hour": 4, "minute": 35, "second": 36}
